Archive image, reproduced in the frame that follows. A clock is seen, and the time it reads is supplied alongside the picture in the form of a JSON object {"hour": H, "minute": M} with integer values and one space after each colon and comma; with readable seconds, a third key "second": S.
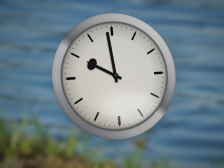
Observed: {"hour": 9, "minute": 59}
